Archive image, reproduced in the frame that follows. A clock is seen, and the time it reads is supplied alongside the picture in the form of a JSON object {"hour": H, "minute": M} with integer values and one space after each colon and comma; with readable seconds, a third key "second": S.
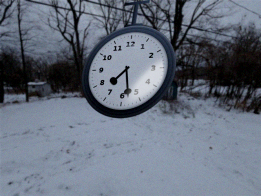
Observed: {"hour": 7, "minute": 28}
